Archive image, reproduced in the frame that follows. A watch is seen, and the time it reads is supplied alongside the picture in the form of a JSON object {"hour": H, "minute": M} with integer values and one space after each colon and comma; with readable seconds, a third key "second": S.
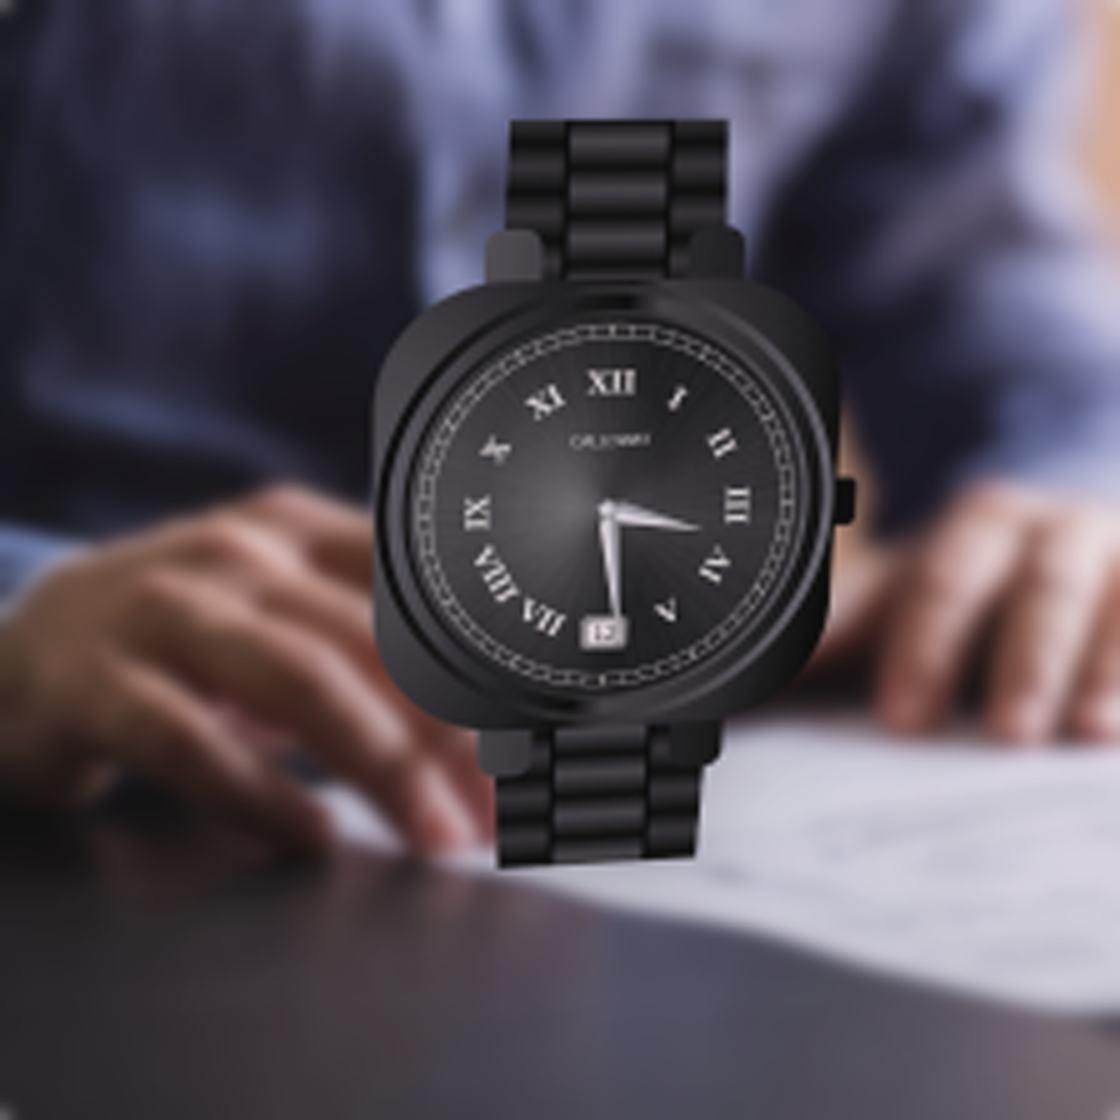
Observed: {"hour": 3, "minute": 29}
